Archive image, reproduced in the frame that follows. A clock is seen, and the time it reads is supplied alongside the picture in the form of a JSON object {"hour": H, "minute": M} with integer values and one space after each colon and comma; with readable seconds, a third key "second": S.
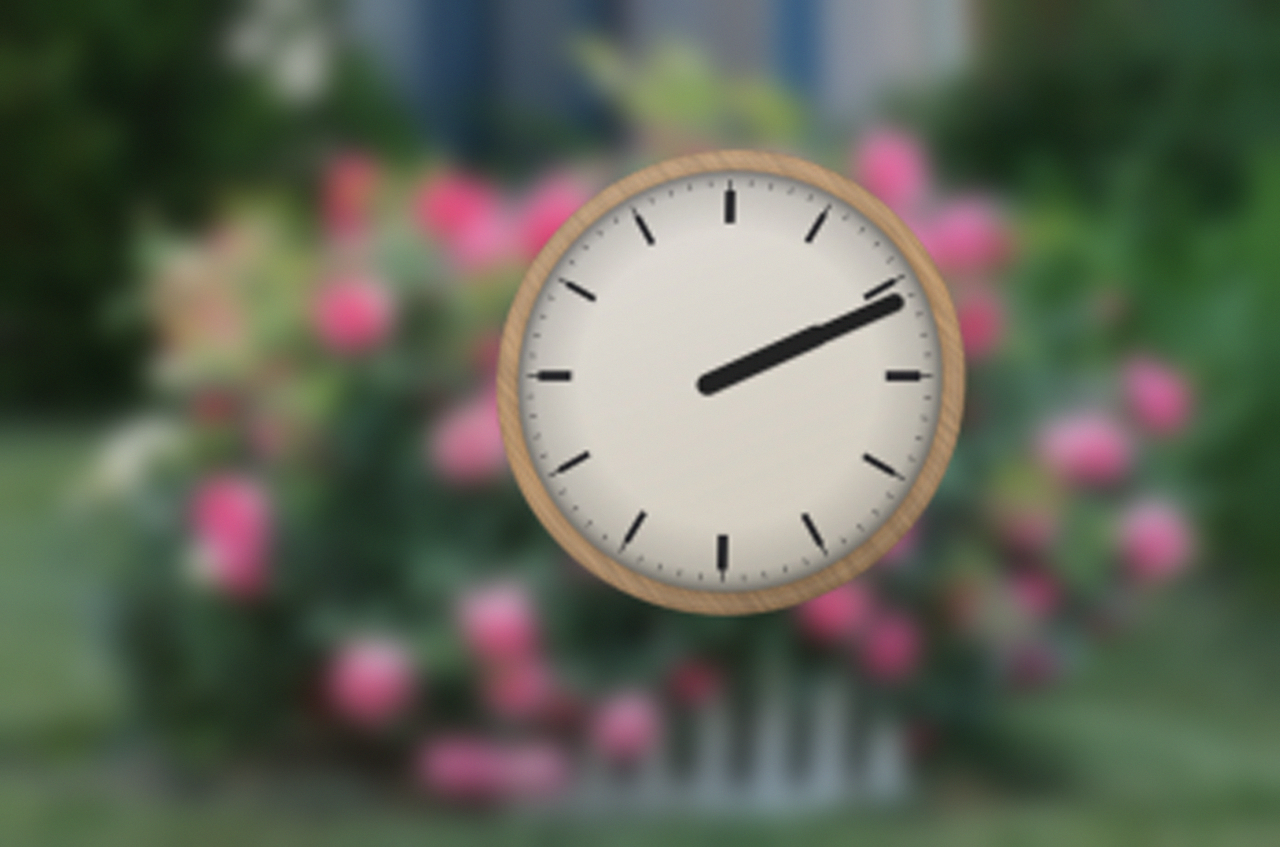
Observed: {"hour": 2, "minute": 11}
